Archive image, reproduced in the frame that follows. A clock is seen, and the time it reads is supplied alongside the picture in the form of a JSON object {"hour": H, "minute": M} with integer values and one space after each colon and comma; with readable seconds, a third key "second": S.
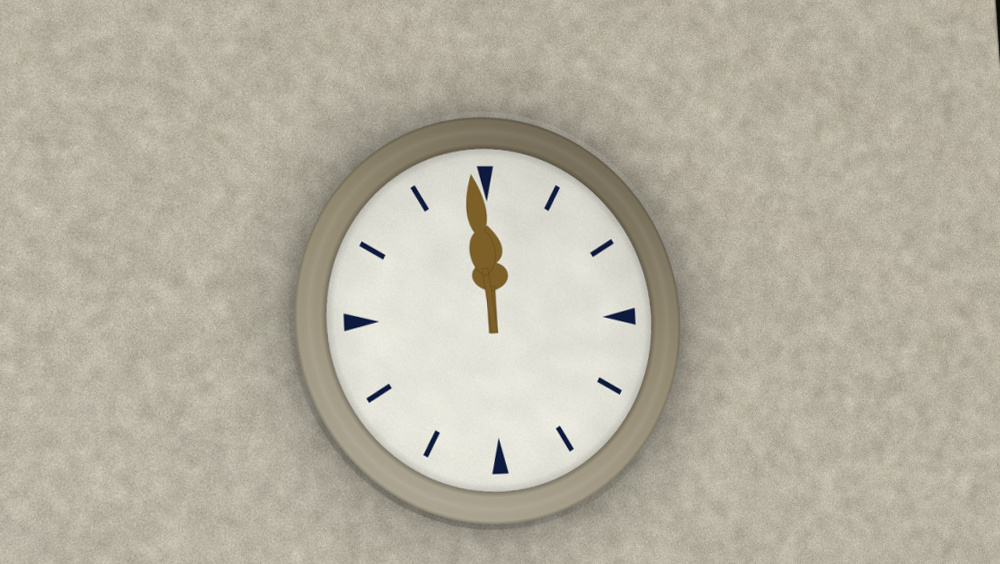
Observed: {"hour": 11, "minute": 59}
